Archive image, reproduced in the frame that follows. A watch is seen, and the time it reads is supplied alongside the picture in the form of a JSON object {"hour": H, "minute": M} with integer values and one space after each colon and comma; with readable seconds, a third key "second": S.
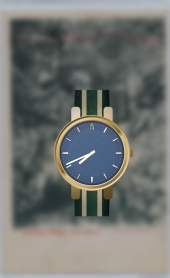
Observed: {"hour": 7, "minute": 41}
